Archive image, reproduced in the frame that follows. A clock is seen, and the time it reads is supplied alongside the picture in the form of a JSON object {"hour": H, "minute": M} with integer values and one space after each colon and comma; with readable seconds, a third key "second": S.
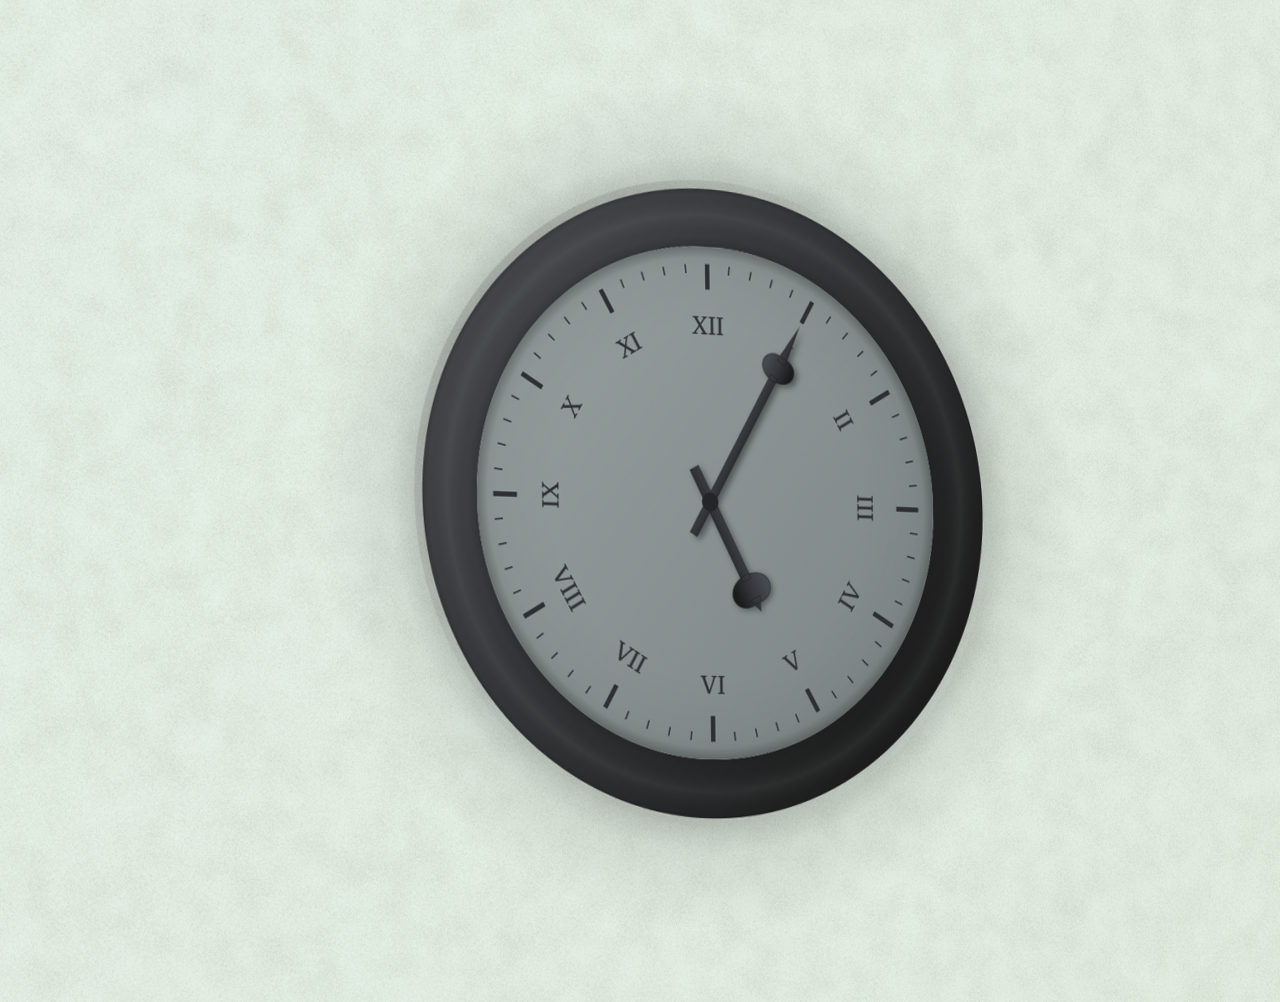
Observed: {"hour": 5, "minute": 5}
